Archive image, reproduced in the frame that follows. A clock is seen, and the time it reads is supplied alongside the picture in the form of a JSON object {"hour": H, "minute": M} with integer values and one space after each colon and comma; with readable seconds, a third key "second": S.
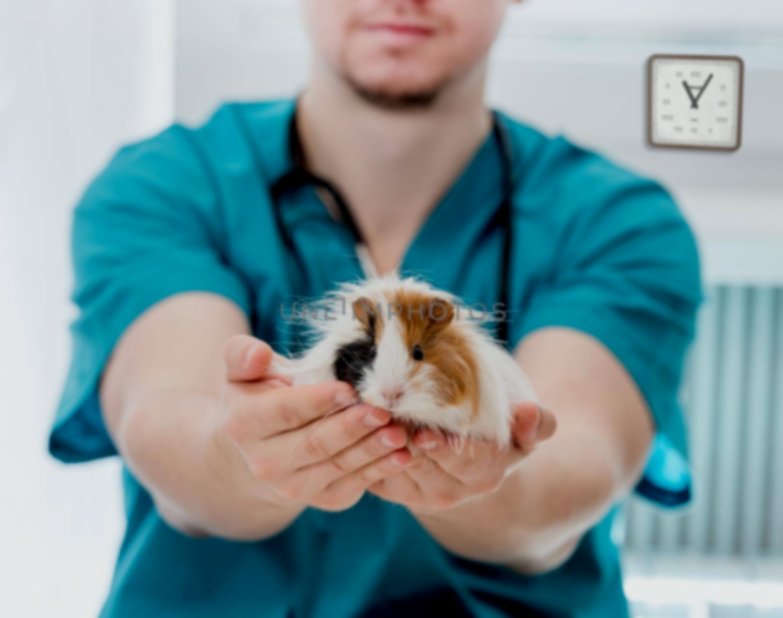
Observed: {"hour": 11, "minute": 5}
